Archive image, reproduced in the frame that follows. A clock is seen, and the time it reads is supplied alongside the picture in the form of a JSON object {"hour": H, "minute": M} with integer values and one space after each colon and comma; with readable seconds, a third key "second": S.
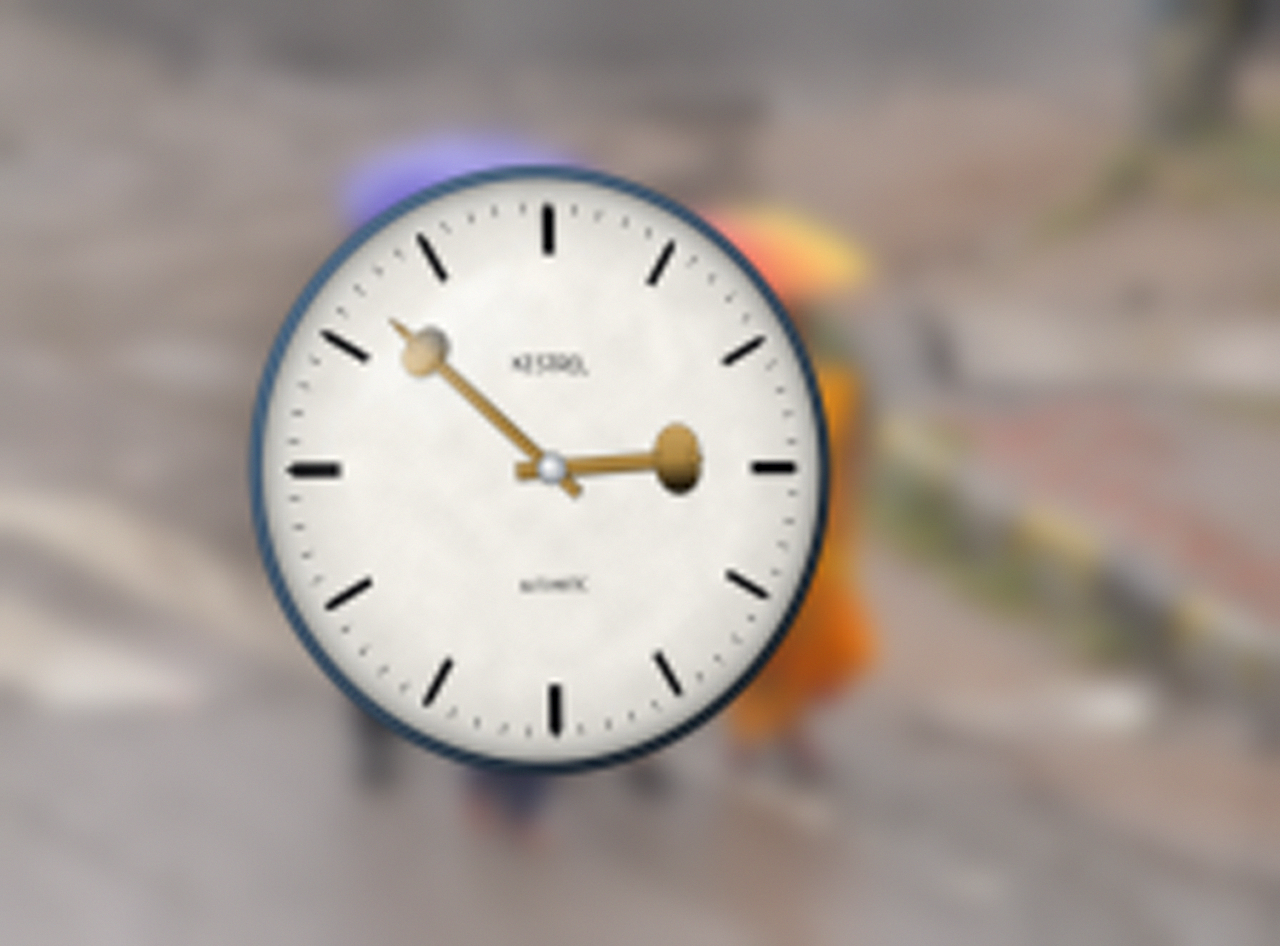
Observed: {"hour": 2, "minute": 52}
